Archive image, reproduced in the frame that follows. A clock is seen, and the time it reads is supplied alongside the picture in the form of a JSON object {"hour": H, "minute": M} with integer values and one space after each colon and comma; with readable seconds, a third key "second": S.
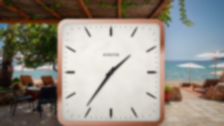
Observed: {"hour": 1, "minute": 36}
